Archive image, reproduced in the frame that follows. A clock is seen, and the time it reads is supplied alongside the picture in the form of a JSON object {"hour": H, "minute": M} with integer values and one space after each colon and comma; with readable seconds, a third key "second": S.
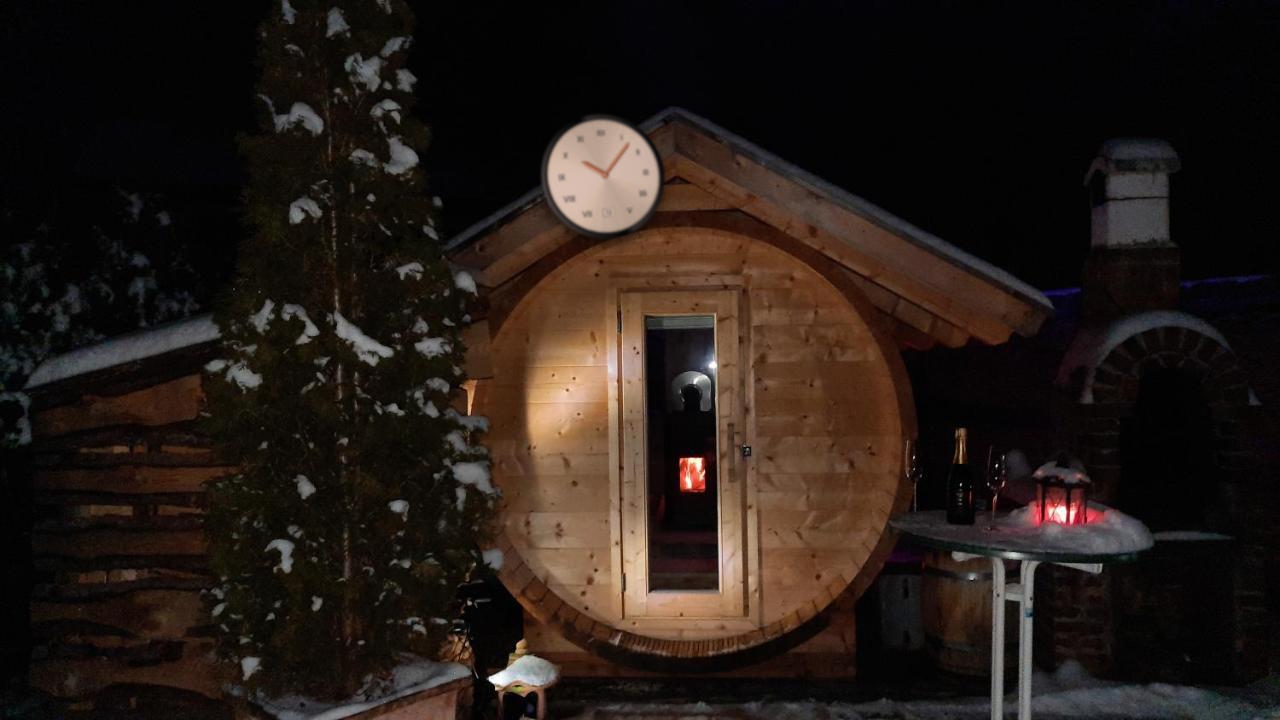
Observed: {"hour": 10, "minute": 7}
